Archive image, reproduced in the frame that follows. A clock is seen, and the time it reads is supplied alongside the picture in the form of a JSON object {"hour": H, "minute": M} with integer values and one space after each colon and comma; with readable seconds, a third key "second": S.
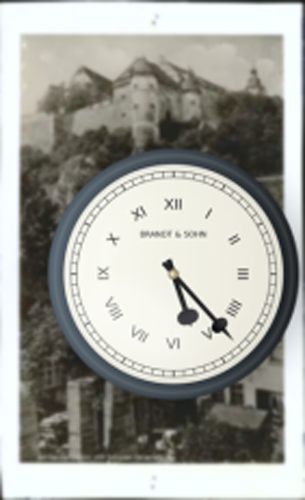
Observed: {"hour": 5, "minute": 23}
